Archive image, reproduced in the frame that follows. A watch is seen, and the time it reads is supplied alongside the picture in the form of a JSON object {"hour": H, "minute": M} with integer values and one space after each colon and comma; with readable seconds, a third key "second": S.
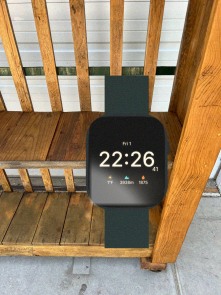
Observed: {"hour": 22, "minute": 26}
